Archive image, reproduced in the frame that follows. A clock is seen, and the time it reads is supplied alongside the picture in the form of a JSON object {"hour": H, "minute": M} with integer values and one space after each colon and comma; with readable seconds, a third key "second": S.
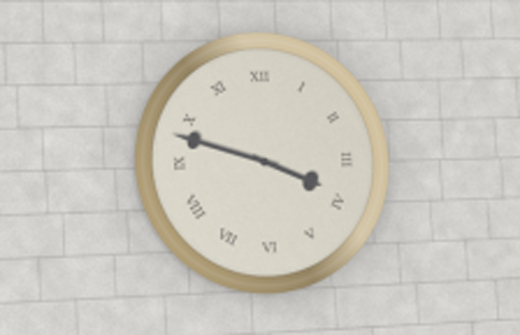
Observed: {"hour": 3, "minute": 48}
